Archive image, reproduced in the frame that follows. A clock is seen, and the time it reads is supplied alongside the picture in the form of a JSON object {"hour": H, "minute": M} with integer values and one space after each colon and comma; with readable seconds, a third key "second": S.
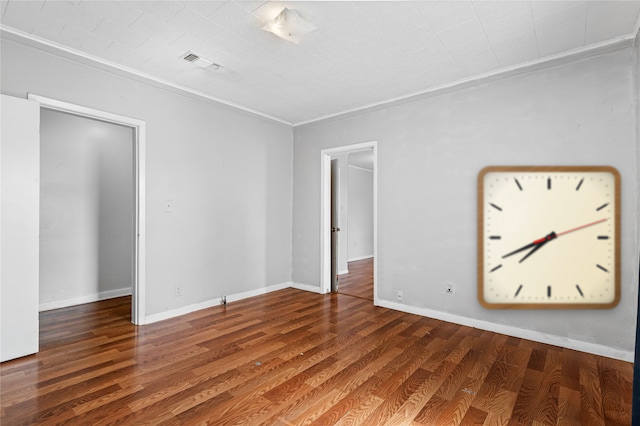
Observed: {"hour": 7, "minute": 41, "second": 12}
